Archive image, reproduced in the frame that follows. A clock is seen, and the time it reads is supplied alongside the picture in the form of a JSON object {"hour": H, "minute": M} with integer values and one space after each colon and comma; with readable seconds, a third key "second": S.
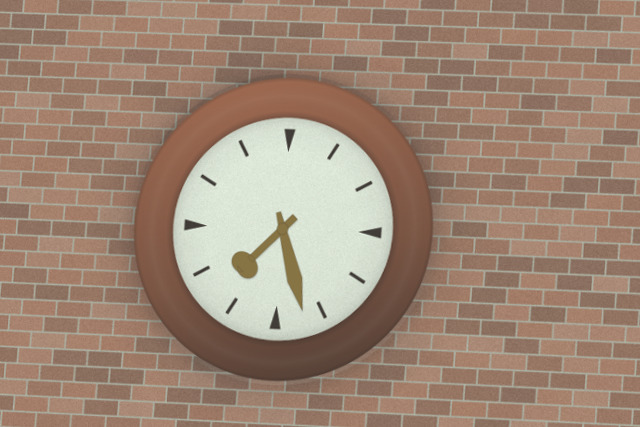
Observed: {"hour": 7, "minute": 27}
